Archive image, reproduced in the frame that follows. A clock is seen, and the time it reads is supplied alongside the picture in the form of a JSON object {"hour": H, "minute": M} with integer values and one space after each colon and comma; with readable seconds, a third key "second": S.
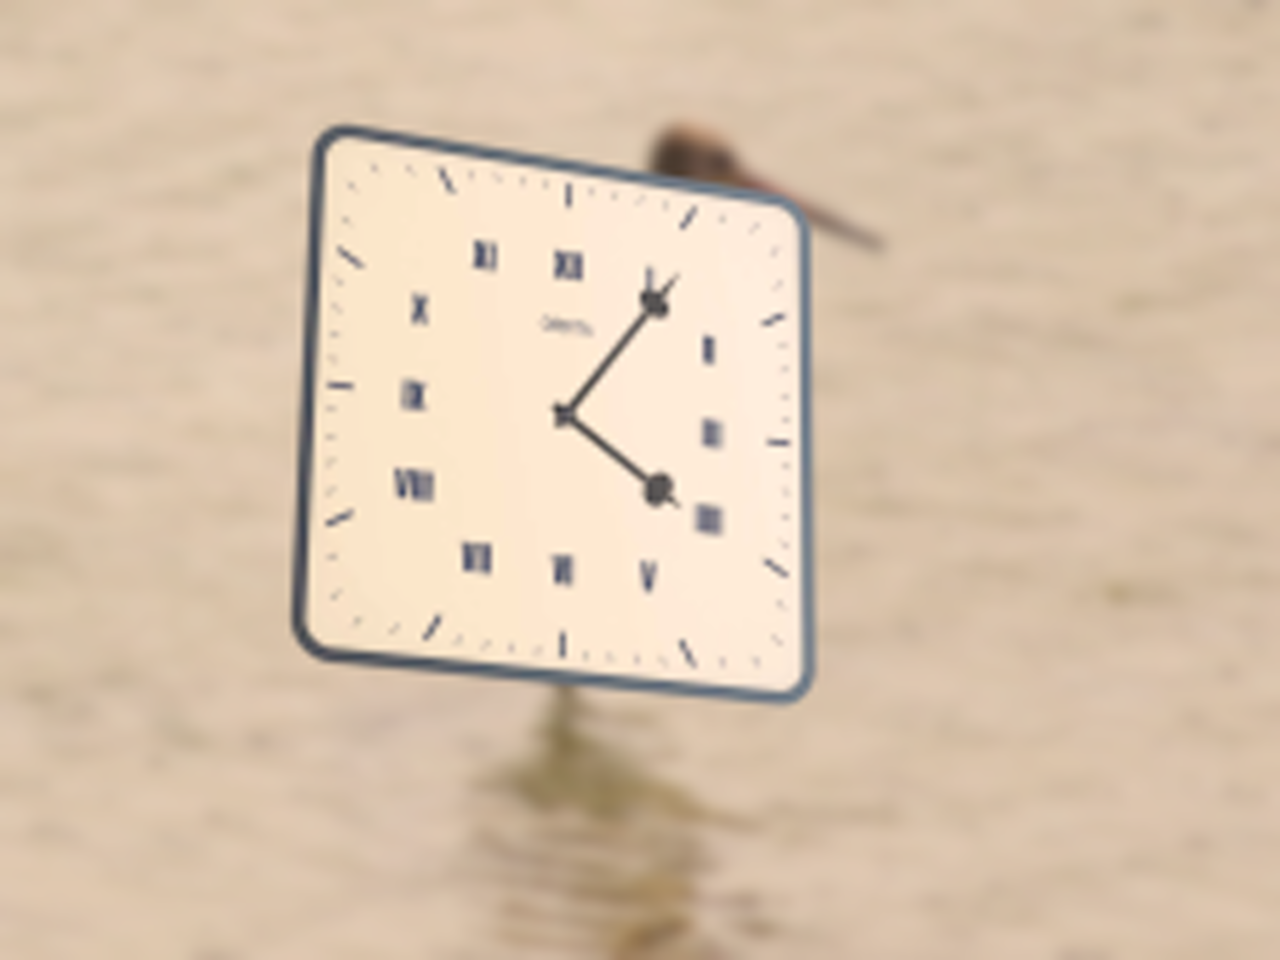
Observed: {"hour": 4, "minute": 6}
